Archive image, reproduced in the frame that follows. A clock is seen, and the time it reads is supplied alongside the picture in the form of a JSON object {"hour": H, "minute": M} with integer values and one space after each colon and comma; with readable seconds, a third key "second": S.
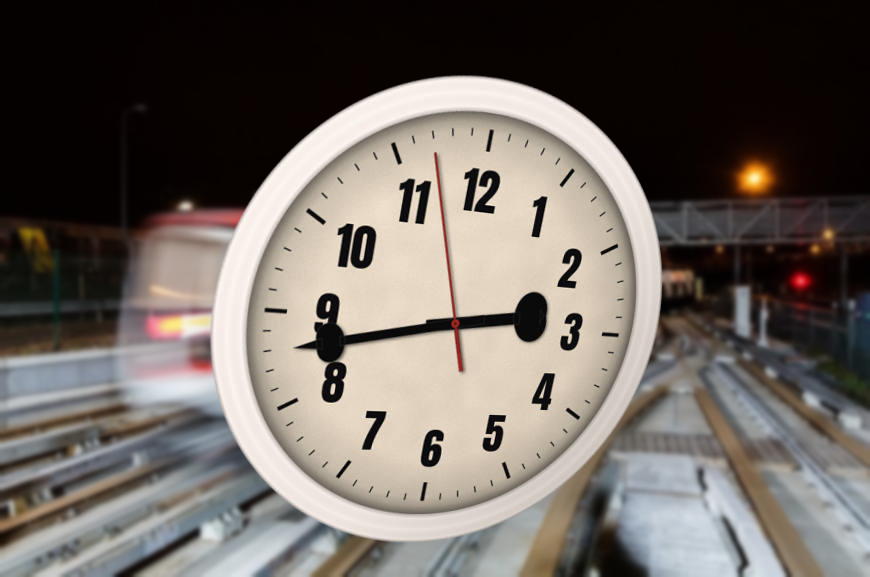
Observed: {"hour": 2, "minute": 42, "second": 57}
